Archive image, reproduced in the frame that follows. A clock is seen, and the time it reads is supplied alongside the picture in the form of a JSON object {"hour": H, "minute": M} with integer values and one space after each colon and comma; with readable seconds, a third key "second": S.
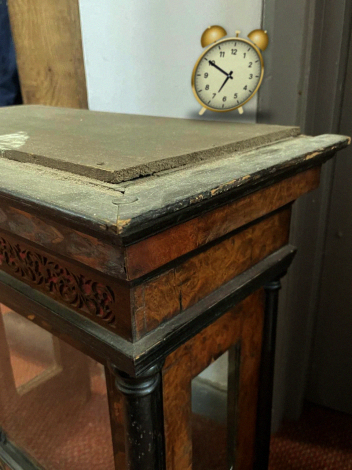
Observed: {"hour": 6, "minute": 50}
